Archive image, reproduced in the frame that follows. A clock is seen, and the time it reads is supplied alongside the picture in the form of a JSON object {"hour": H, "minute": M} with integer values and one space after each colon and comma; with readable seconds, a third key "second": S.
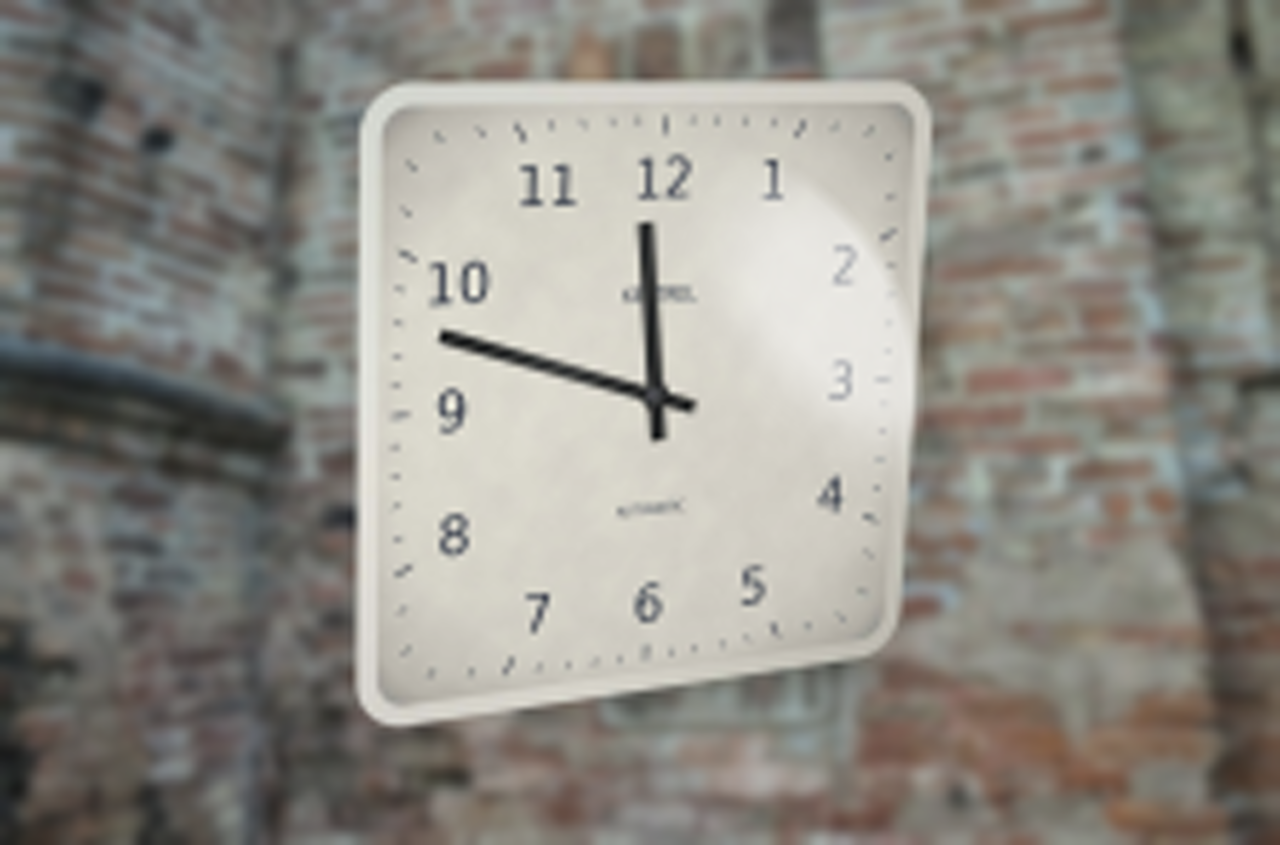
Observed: {"hour": 11, "minute": 48}
